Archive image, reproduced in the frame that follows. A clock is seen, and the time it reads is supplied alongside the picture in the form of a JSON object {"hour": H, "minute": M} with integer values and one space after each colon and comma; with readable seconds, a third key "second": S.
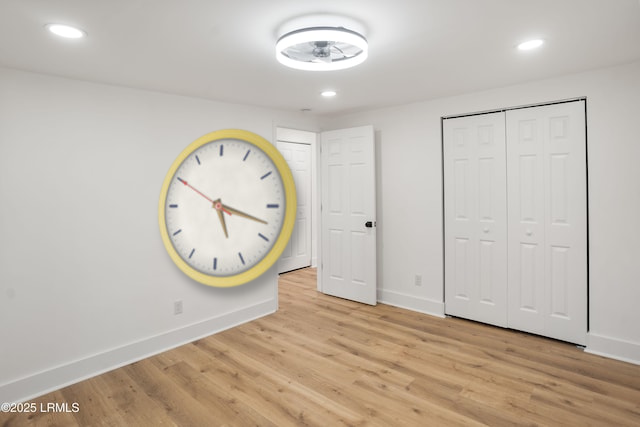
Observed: {"hour": 5, "minute": 17, "second": 50}
